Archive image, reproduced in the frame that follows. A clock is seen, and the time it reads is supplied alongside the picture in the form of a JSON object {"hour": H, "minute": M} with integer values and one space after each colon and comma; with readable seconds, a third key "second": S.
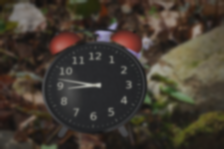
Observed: {"hour": 8, "minute": 47}
